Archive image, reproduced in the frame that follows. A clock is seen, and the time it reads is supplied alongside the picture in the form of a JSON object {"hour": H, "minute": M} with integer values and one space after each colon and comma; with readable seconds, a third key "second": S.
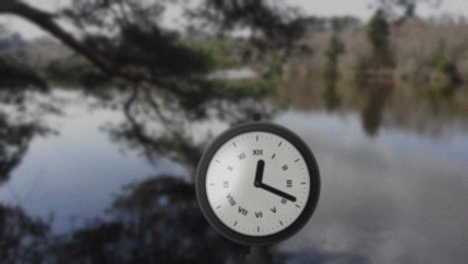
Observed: {"hour": 12, "minute": 19}
